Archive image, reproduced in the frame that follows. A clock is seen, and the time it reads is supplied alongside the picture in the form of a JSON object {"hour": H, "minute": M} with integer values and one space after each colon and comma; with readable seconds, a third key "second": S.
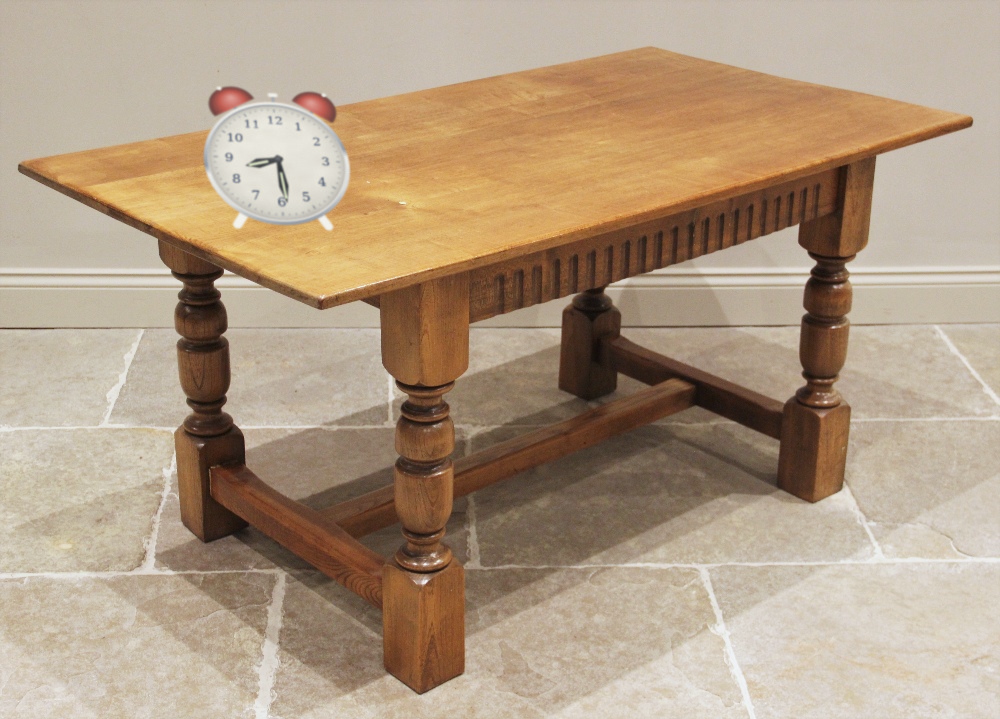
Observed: {"hour": 8, "minute": 29}
